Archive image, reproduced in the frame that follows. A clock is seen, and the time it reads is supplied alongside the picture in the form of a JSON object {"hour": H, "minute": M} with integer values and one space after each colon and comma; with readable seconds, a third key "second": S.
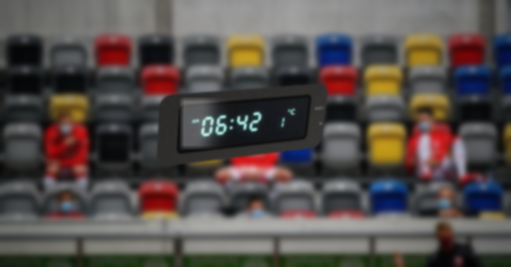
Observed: {"hour": 6, "minute": 42}
